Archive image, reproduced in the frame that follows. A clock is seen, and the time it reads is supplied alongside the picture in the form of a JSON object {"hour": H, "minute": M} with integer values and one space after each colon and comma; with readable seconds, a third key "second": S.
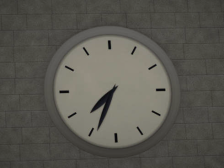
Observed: {"hour": 7, "minute": 34}
